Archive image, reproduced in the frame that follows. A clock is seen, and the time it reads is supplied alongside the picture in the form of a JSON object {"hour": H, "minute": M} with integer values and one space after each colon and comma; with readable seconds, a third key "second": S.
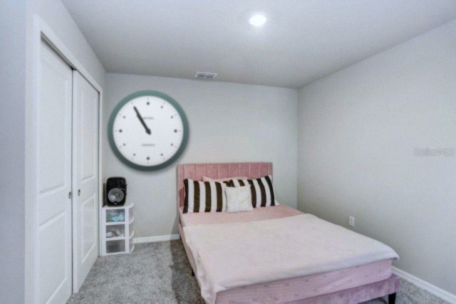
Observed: {"hour": 10, "minute": 55}
